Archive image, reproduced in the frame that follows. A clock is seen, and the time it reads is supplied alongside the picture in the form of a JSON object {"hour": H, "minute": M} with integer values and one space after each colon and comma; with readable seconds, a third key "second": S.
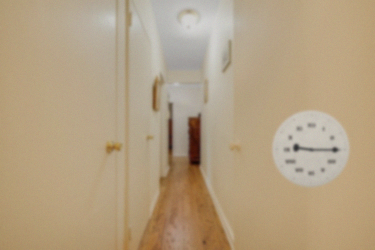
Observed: {"hour": 9, "minute": 15}
